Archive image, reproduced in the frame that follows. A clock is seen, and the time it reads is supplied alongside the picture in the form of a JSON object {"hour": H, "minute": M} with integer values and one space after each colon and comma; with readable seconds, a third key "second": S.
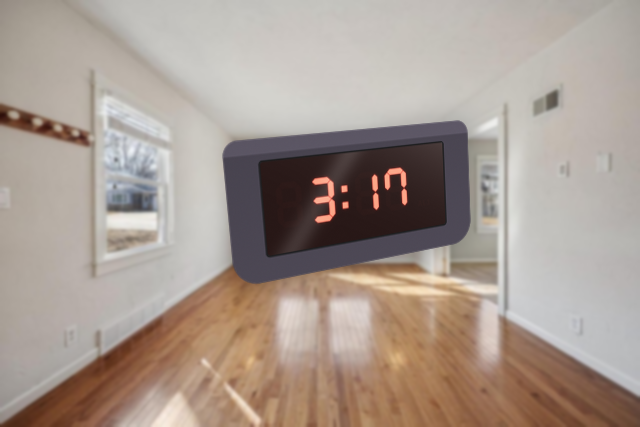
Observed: {"hour": 3, "minute": 17}
